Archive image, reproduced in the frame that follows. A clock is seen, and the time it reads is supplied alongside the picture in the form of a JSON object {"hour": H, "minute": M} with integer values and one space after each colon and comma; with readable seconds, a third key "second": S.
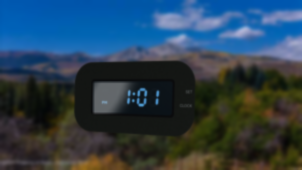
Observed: {"hour": 1, "minute": 1}
